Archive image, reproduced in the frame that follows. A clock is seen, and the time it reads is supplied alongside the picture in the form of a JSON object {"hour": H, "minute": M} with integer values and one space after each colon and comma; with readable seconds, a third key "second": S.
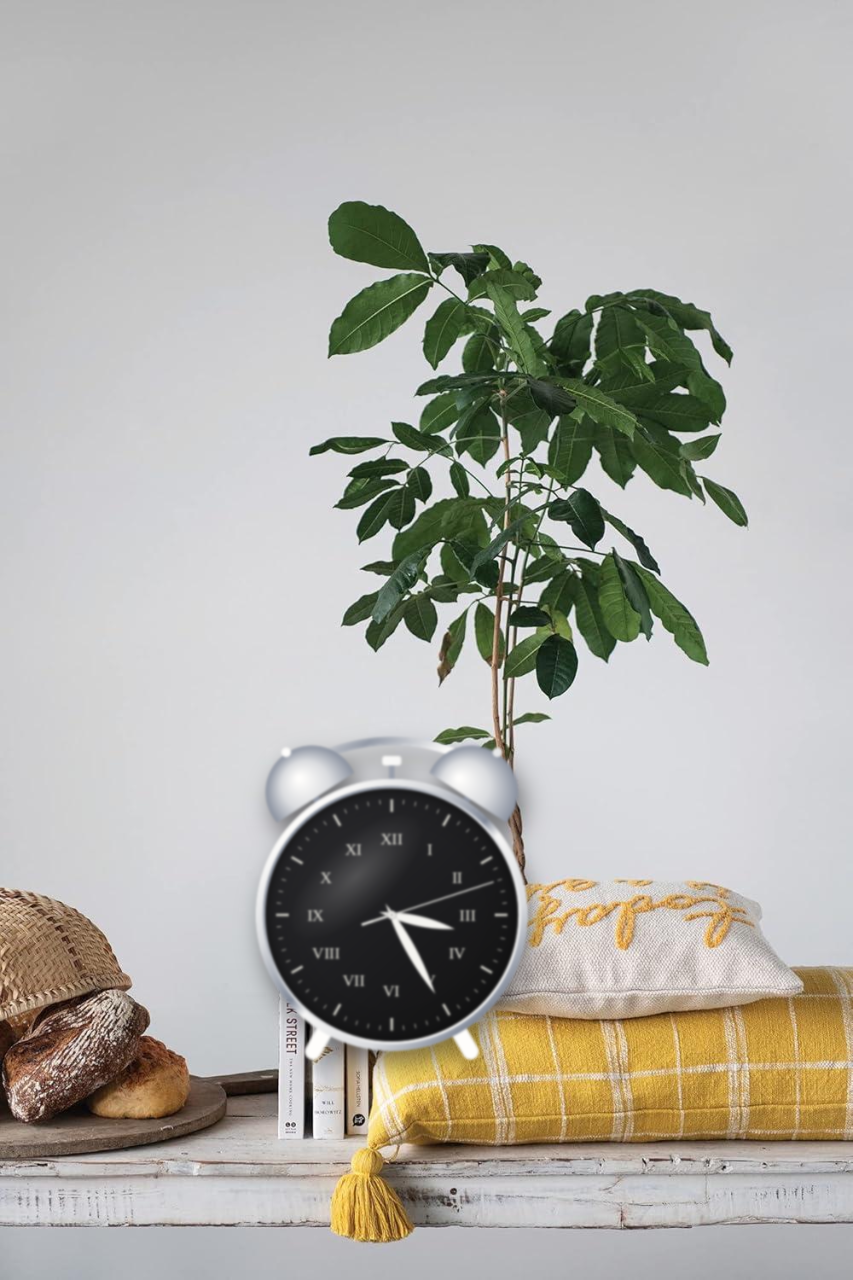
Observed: {"hour": 3, "minute": 25, "second": 12}
